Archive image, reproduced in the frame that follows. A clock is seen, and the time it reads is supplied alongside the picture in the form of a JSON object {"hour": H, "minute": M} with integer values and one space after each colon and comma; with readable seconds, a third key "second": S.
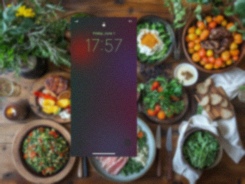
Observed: {"hour": 17, "minute": 57}
